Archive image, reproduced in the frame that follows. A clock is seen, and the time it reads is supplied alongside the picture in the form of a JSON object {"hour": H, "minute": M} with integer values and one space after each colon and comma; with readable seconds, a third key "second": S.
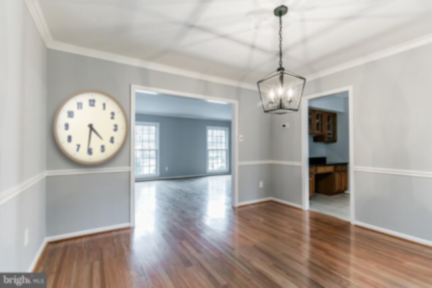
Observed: {"hour": 4, "minute": 31}
